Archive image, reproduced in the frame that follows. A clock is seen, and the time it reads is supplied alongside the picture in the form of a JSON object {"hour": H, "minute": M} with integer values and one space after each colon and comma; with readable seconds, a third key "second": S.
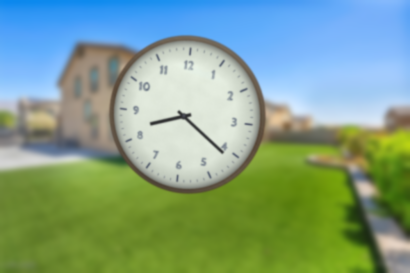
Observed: {"hour": 8, "minute": 21}
